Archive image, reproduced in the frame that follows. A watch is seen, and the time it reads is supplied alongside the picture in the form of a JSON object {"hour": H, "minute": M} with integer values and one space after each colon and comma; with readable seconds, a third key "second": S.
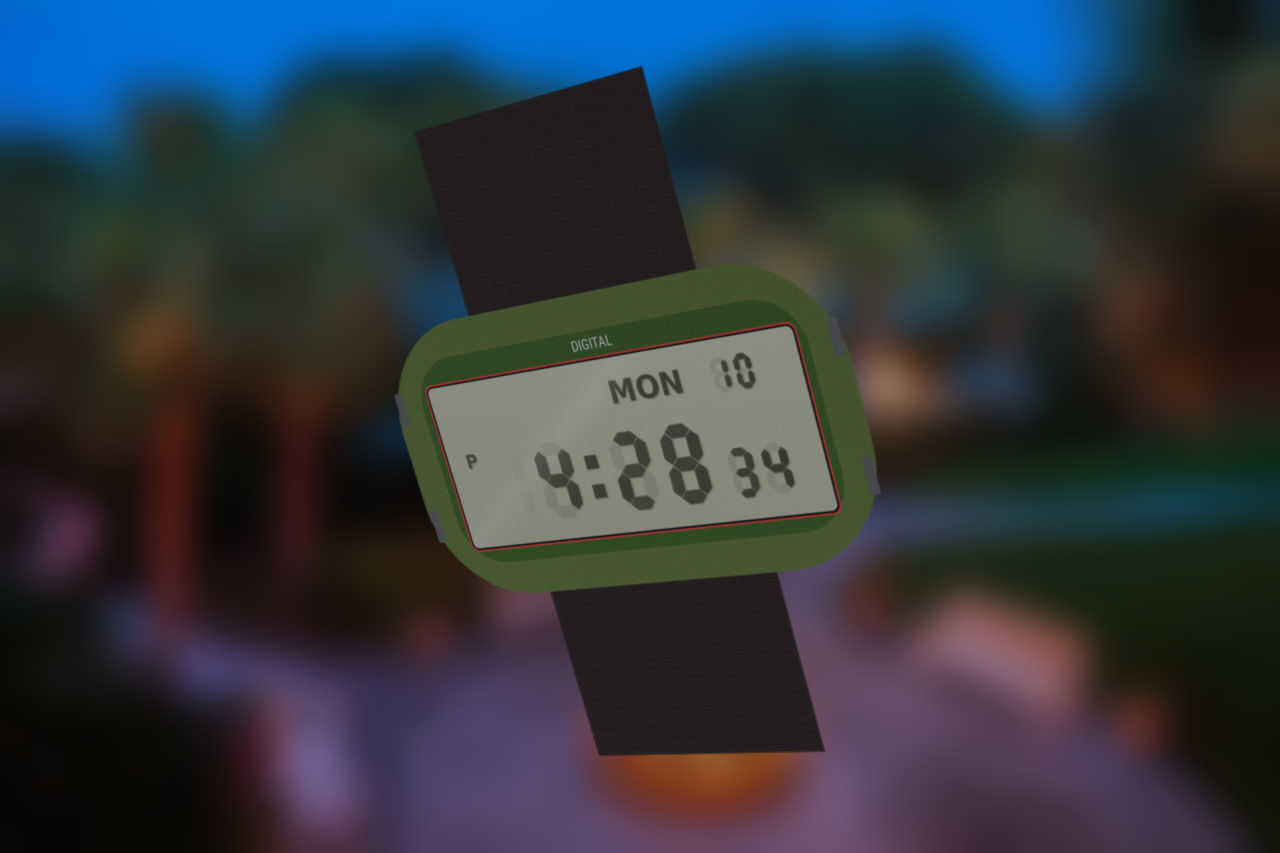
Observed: {"hour": 4, "minute": 28, "second": 34}
